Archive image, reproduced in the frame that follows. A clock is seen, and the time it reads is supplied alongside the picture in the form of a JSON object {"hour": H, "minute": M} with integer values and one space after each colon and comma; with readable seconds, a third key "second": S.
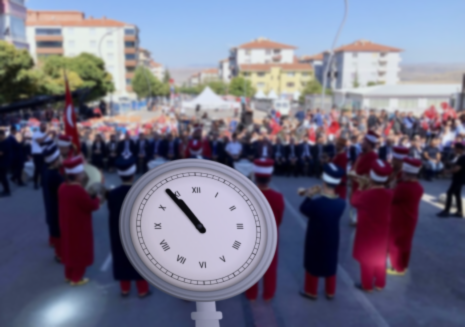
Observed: {"hour": 10, "minute": 54}
